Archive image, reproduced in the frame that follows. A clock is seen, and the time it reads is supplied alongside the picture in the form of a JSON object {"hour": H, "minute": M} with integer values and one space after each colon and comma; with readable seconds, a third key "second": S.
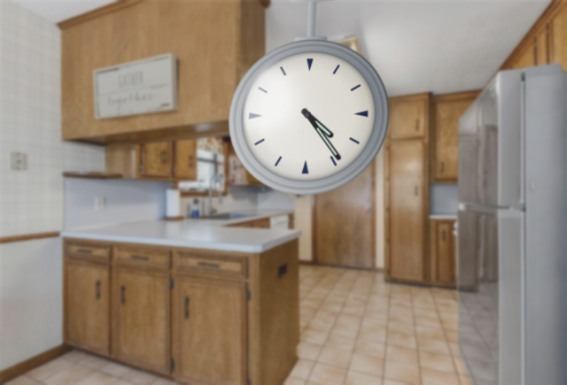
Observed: {"hour": 4, "minute": 24}
